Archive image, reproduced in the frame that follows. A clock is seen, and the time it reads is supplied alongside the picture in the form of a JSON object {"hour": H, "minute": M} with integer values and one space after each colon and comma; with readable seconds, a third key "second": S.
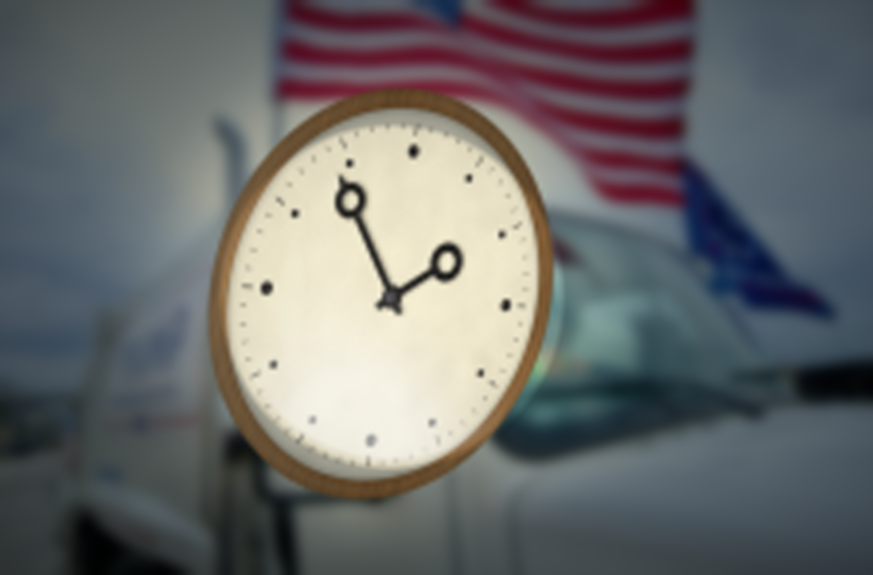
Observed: {"hour": 1, "minute": 54}
